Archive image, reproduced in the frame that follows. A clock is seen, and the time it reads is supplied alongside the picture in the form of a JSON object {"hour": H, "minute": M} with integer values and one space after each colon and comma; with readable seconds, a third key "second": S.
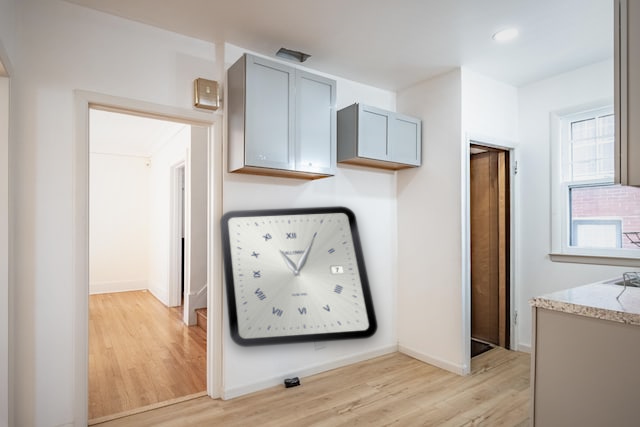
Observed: {"hour": 11, "minute": 5}
